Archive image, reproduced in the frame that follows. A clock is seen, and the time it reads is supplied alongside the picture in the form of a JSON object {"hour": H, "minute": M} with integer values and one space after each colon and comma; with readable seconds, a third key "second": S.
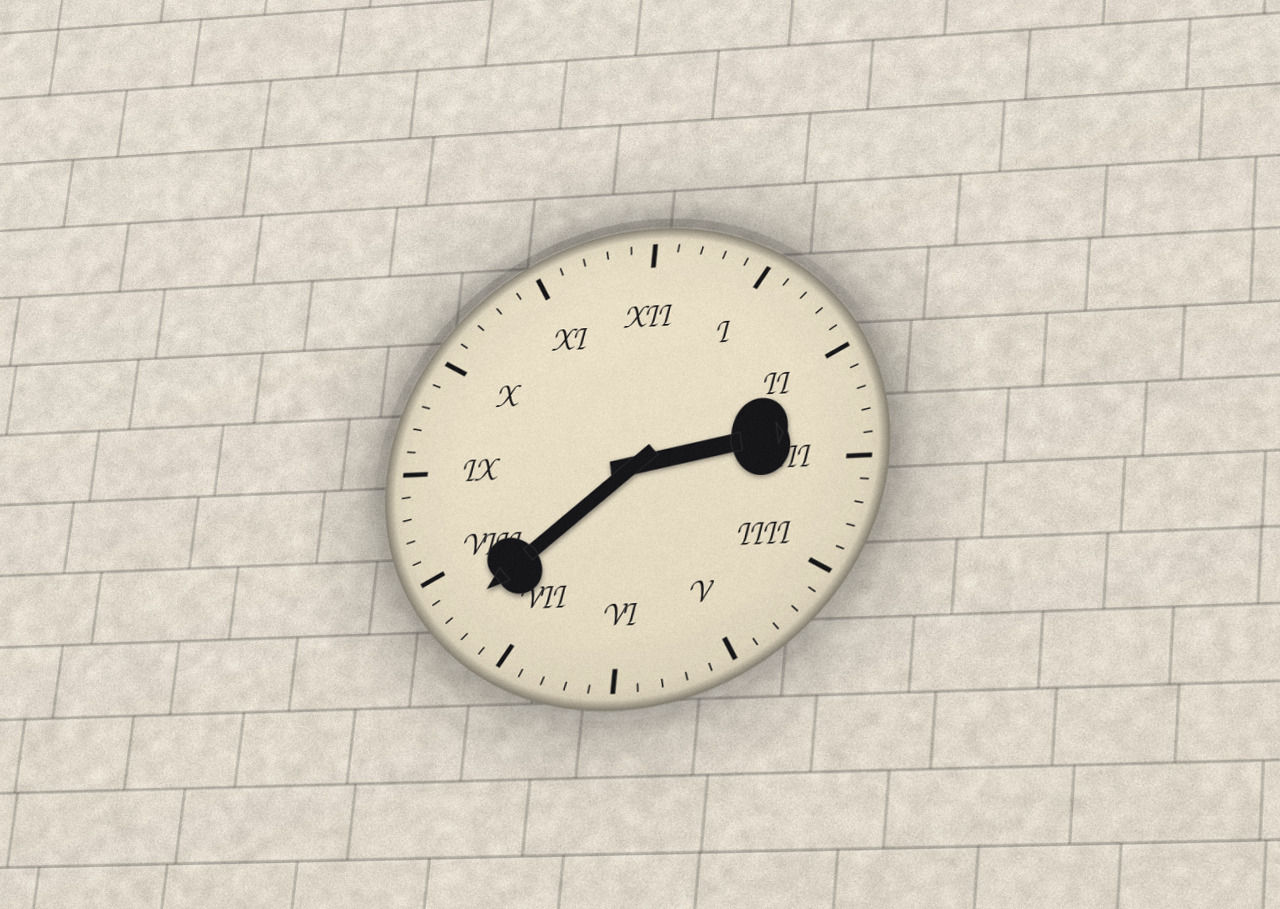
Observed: {"hour": 2, "minute": 38}
